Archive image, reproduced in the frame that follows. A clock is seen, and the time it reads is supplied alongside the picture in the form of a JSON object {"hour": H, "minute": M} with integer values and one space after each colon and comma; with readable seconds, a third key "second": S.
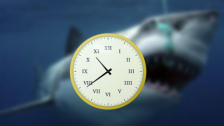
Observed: {"hour": 10, "minute": 39}
